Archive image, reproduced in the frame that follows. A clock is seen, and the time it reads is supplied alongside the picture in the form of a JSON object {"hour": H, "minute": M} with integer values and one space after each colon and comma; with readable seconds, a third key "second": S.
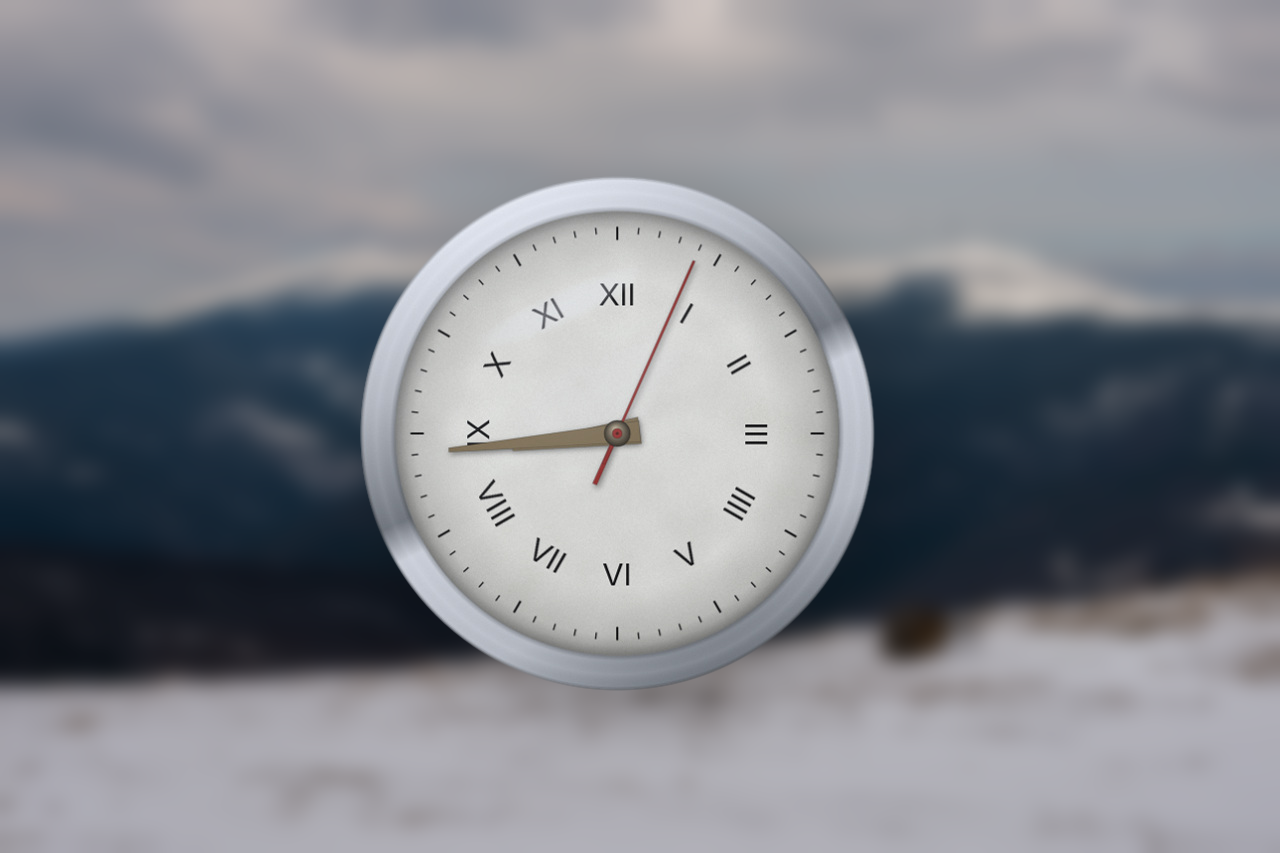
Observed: {"hour": 8, "minute": 44, "second": 4}
